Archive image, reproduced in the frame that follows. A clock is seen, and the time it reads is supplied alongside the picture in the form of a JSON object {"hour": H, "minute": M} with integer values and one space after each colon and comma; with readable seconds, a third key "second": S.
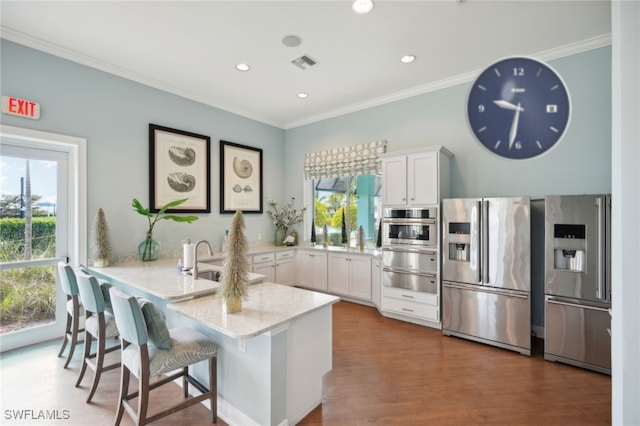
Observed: {"hour": 9, "minute": 32}
